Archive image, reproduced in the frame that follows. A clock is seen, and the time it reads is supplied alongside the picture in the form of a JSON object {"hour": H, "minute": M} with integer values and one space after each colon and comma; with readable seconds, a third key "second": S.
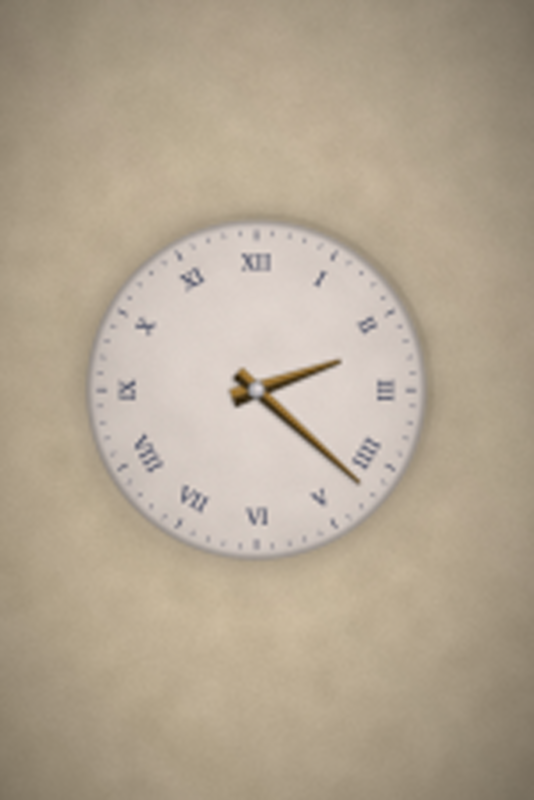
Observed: {"hour": 2, "minute": 22}
